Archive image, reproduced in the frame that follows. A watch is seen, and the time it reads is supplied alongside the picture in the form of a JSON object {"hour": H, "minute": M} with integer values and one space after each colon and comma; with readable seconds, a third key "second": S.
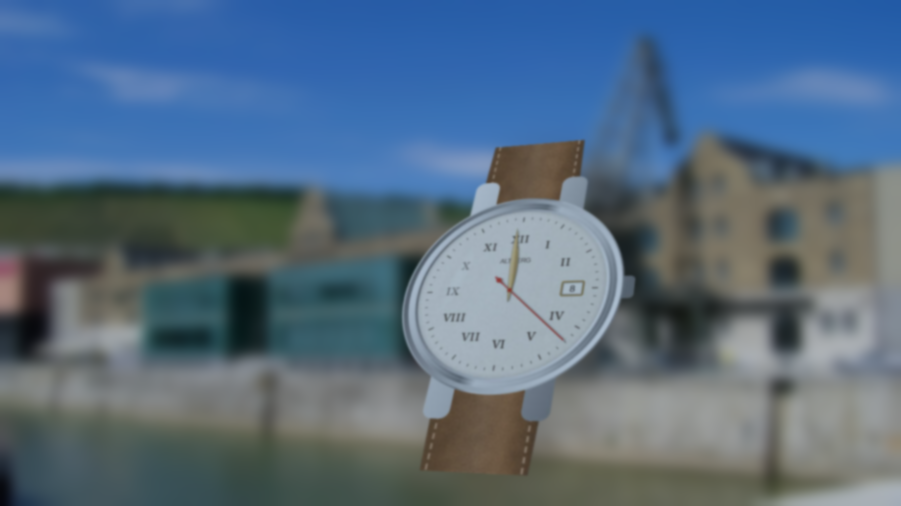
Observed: {"hour": 11, "minute": 59, "second": 22}
